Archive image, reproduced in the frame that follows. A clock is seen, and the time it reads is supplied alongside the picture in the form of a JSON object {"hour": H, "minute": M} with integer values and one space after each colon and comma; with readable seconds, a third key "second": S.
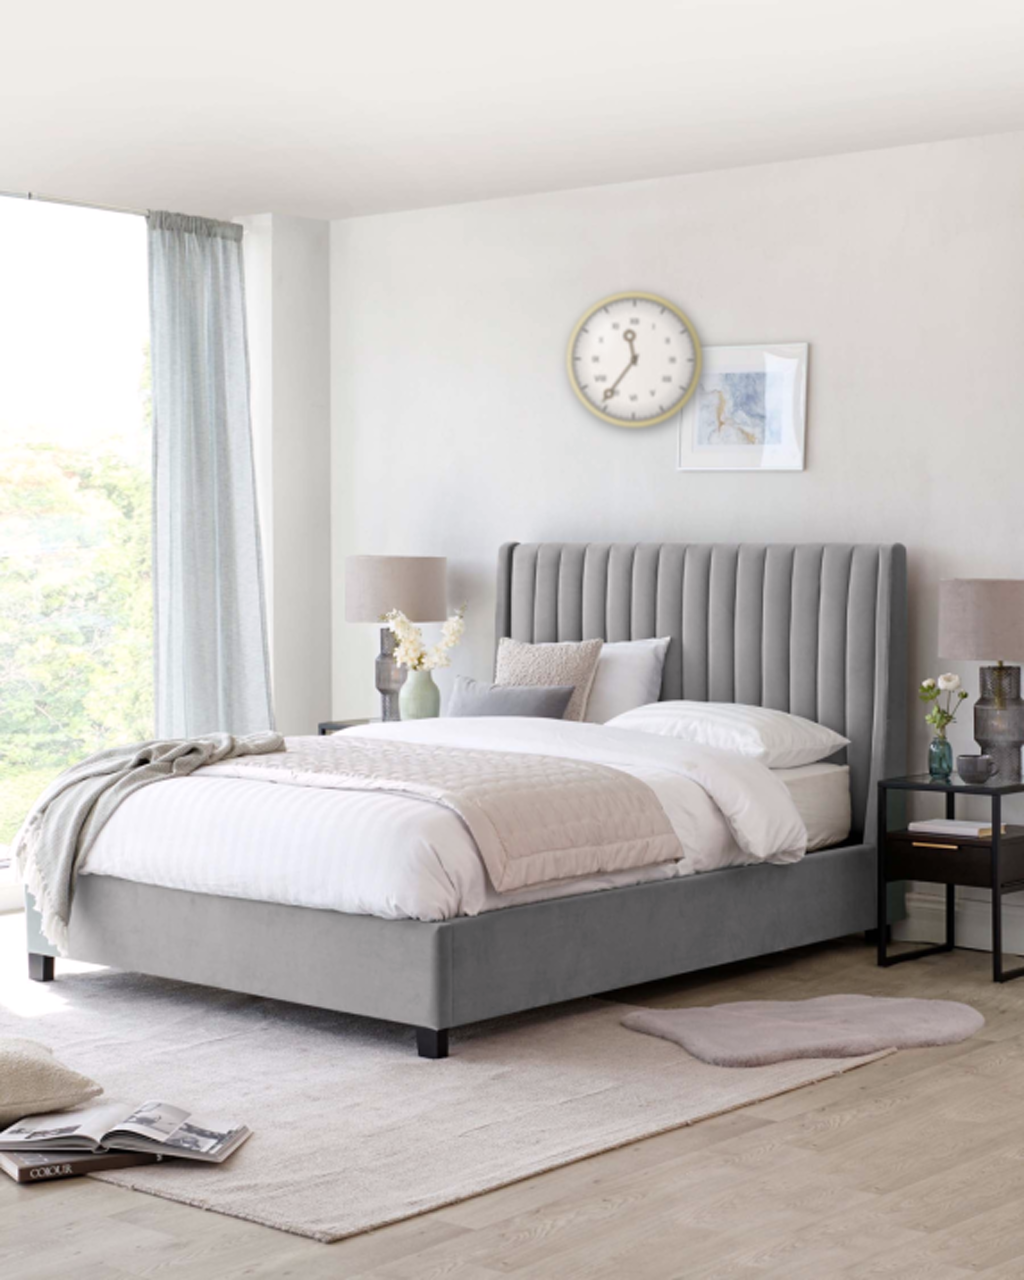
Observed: {"hour": 11, "minute": 36}
